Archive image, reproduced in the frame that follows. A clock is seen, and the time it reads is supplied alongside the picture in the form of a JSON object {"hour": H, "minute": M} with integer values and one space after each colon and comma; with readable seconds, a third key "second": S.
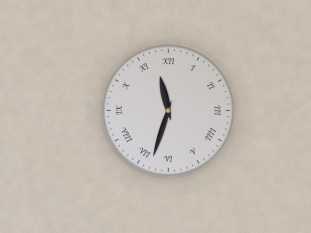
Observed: {"hour": 11, "minute": 33}
